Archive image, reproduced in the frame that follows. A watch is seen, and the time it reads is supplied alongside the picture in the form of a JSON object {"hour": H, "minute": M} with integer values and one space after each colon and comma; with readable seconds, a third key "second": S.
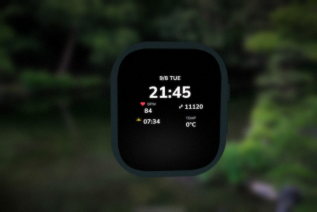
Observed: {"hour": 21, "minute": 45}
